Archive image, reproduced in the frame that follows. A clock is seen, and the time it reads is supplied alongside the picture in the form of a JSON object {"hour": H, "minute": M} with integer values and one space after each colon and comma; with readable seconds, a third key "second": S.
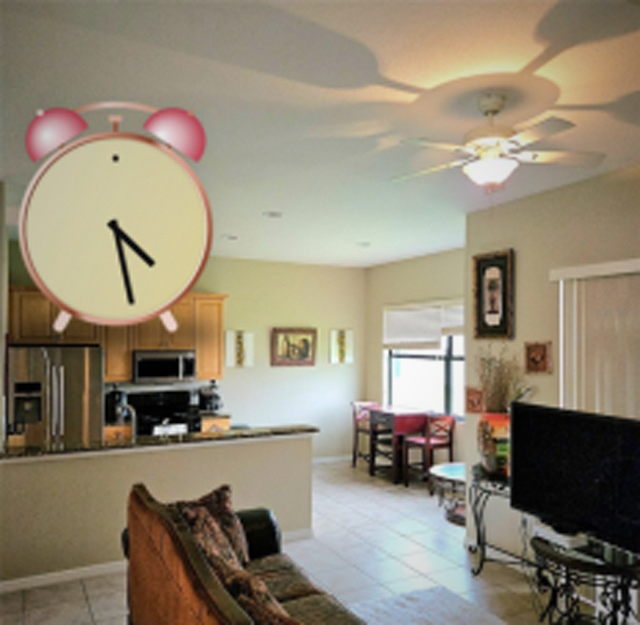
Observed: {"hour": 4, "minute": 28}
